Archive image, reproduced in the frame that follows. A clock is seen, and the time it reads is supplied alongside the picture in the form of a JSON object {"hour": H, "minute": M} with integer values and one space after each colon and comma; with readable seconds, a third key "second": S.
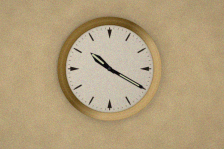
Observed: {"hour": 10, "minute": 20}
